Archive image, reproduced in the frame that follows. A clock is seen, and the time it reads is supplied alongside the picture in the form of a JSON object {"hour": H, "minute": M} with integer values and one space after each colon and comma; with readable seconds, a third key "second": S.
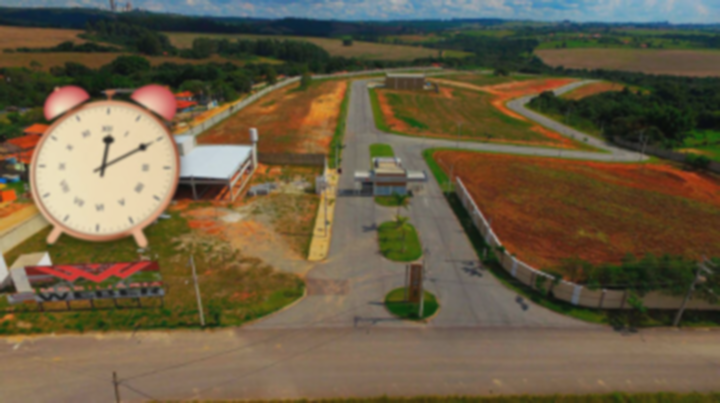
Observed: {"hour": 12, "minute": 10}
